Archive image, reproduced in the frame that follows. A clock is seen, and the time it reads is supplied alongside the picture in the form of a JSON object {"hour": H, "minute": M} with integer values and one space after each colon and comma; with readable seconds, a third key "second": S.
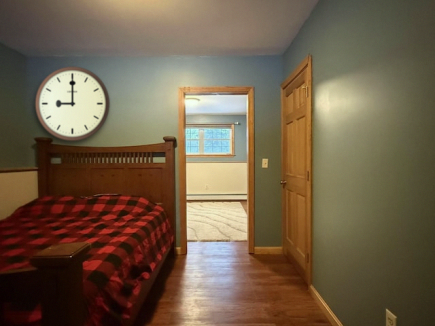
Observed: {"hour": 9, "minute": 0}
